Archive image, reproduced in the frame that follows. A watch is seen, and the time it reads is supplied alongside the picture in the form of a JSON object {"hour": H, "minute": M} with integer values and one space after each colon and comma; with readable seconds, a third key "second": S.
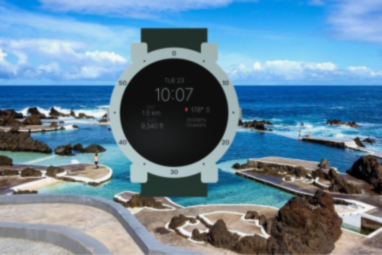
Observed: {"hour": 10, "minute": 7}
